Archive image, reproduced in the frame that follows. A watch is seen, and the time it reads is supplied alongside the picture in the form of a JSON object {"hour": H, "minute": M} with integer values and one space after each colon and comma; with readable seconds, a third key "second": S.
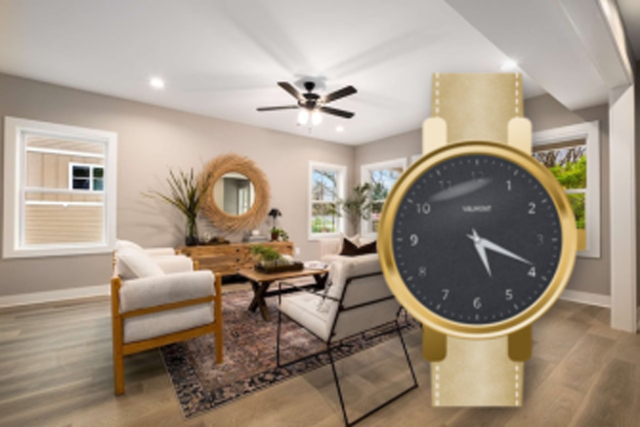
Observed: {"hour": 5, "minute": 19}
